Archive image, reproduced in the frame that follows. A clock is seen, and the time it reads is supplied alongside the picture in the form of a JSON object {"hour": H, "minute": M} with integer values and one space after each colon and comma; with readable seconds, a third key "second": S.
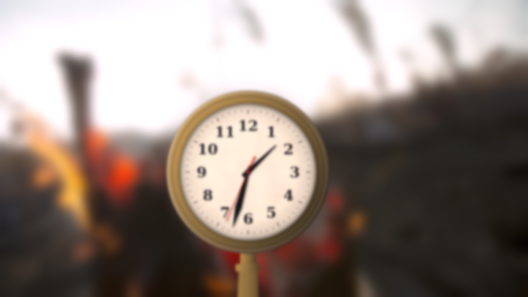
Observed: {"hour": 1, "minute": 32, "second": 34}
